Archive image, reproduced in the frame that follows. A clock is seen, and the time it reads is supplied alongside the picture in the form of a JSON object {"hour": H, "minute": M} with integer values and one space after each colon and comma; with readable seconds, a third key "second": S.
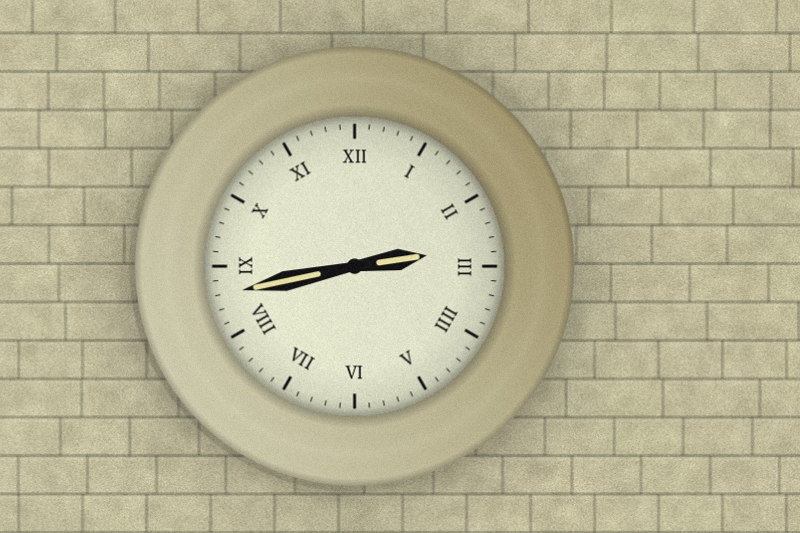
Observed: {"hour": 2, "minute": 43}
